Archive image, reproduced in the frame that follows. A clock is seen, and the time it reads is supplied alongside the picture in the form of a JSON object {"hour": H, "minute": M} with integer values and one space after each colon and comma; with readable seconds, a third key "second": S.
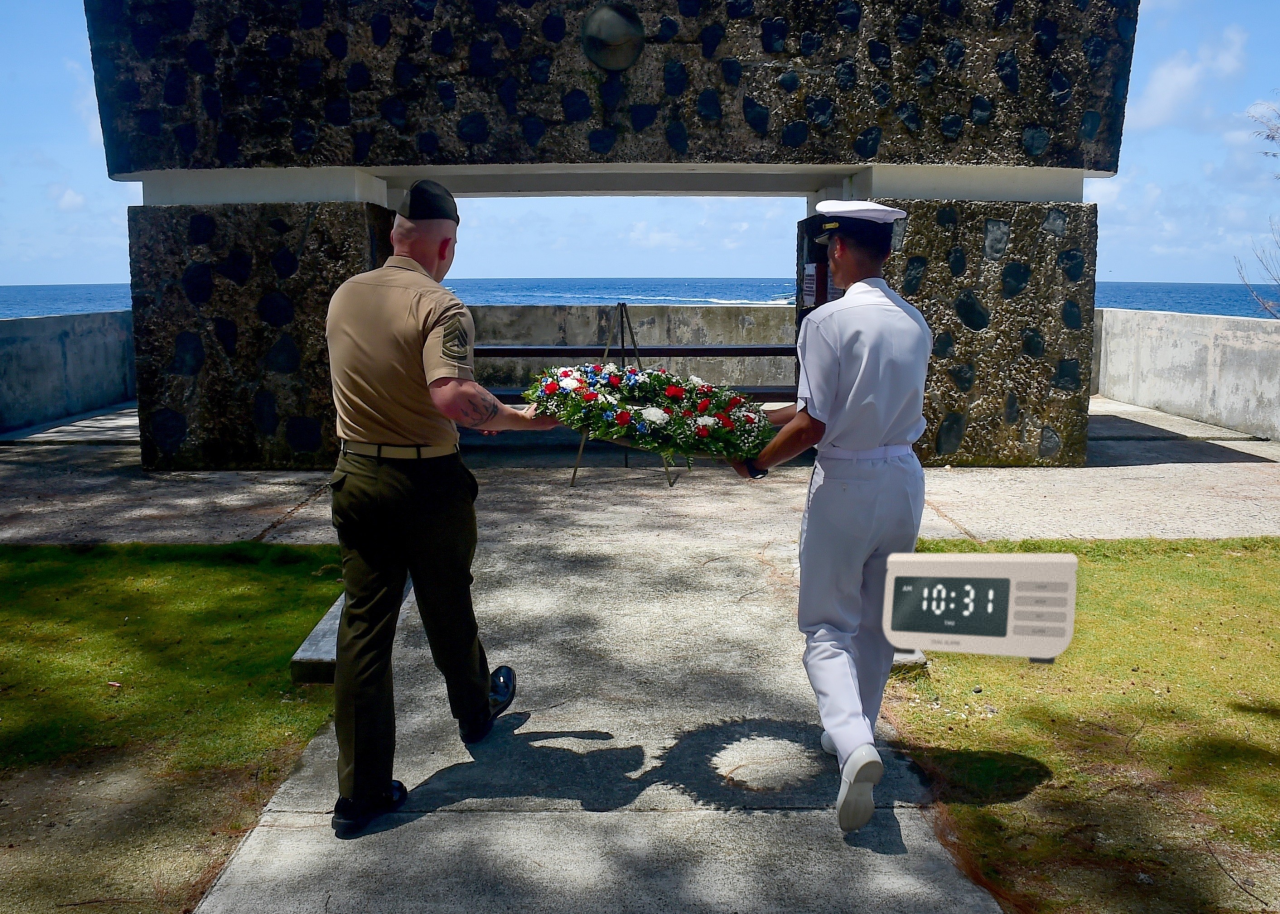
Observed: {"hour": 10, "minute": 31}
